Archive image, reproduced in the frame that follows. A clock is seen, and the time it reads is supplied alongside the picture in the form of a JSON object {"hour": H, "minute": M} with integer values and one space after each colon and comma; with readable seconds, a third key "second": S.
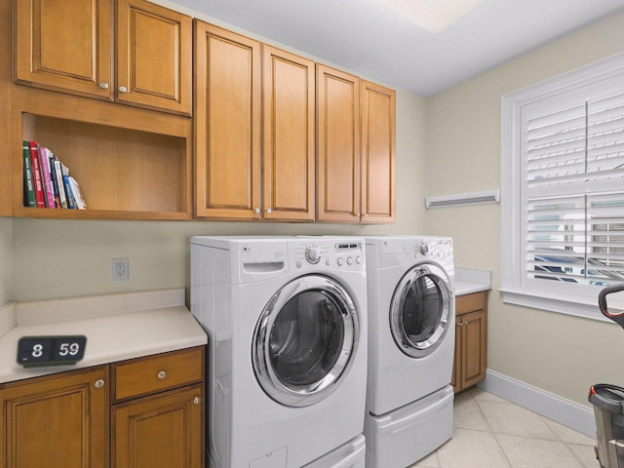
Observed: {"hour": 8, "minute": 59}
